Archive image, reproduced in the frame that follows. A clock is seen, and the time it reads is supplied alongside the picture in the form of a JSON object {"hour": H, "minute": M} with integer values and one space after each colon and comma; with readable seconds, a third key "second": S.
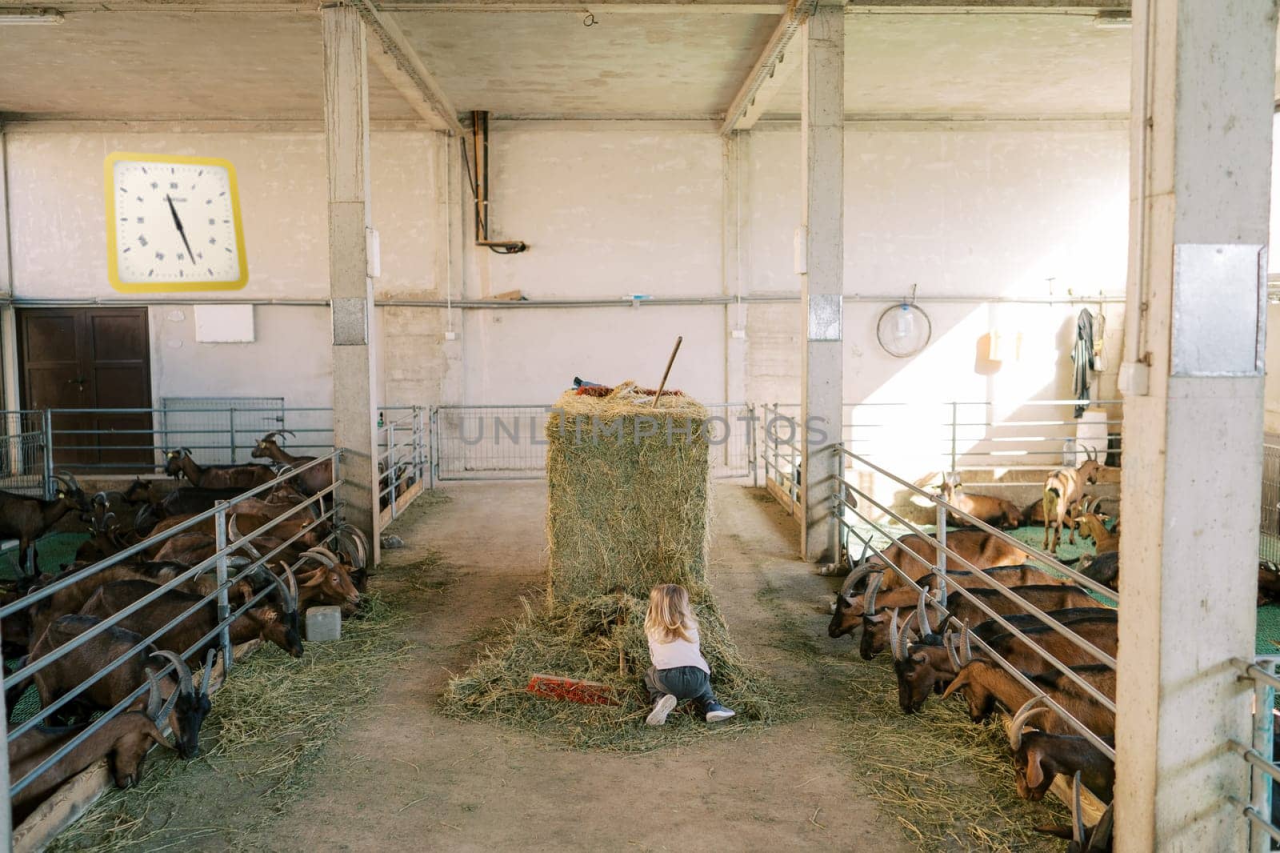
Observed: {"hour": 11, "minute": 27}
